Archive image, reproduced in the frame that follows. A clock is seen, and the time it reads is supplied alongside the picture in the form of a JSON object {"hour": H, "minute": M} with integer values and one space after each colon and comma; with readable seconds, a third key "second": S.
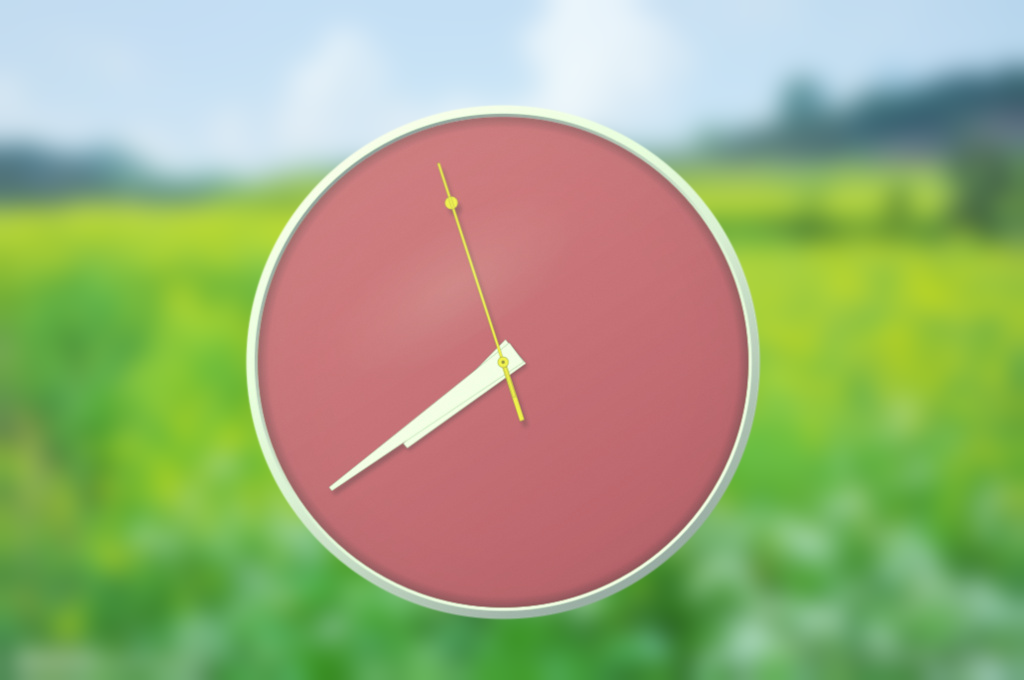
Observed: {"hour": 7, "minute": 38, "second": 57}
